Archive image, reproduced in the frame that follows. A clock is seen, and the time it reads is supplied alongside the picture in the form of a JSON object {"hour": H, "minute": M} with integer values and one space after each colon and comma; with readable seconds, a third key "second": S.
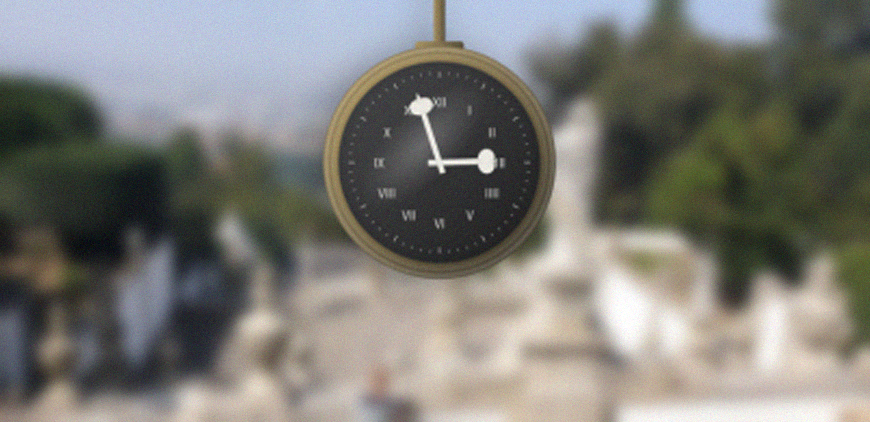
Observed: {"hour": 2, "minute": 57}
